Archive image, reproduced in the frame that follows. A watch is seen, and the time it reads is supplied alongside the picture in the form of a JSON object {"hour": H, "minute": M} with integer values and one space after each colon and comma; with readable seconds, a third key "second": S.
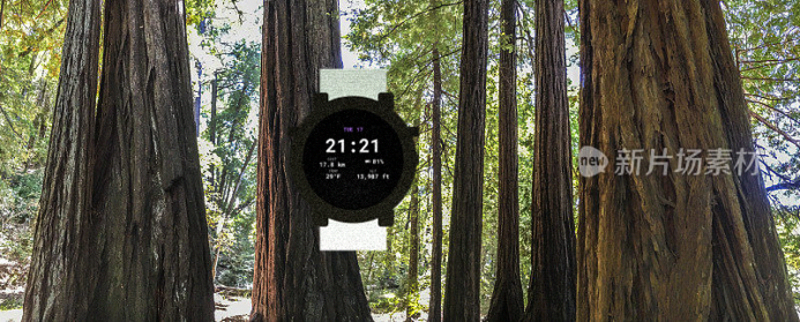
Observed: {"hour": 21, "minute": 21}
